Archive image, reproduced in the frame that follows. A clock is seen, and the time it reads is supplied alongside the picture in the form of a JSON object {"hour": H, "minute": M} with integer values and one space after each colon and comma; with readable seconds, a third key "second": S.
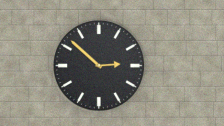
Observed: {"hour": 2, "minute": 52}
